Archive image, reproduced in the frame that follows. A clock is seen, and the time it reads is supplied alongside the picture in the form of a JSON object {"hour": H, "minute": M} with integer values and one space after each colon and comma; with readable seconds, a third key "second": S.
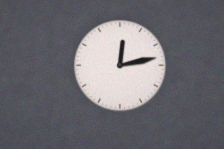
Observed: {"hour": 12, "minute": 13}
